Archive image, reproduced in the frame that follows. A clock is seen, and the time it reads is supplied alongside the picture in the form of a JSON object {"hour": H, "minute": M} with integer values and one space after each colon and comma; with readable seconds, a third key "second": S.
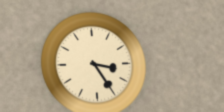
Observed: {"hour": 3, "minute": 25}
